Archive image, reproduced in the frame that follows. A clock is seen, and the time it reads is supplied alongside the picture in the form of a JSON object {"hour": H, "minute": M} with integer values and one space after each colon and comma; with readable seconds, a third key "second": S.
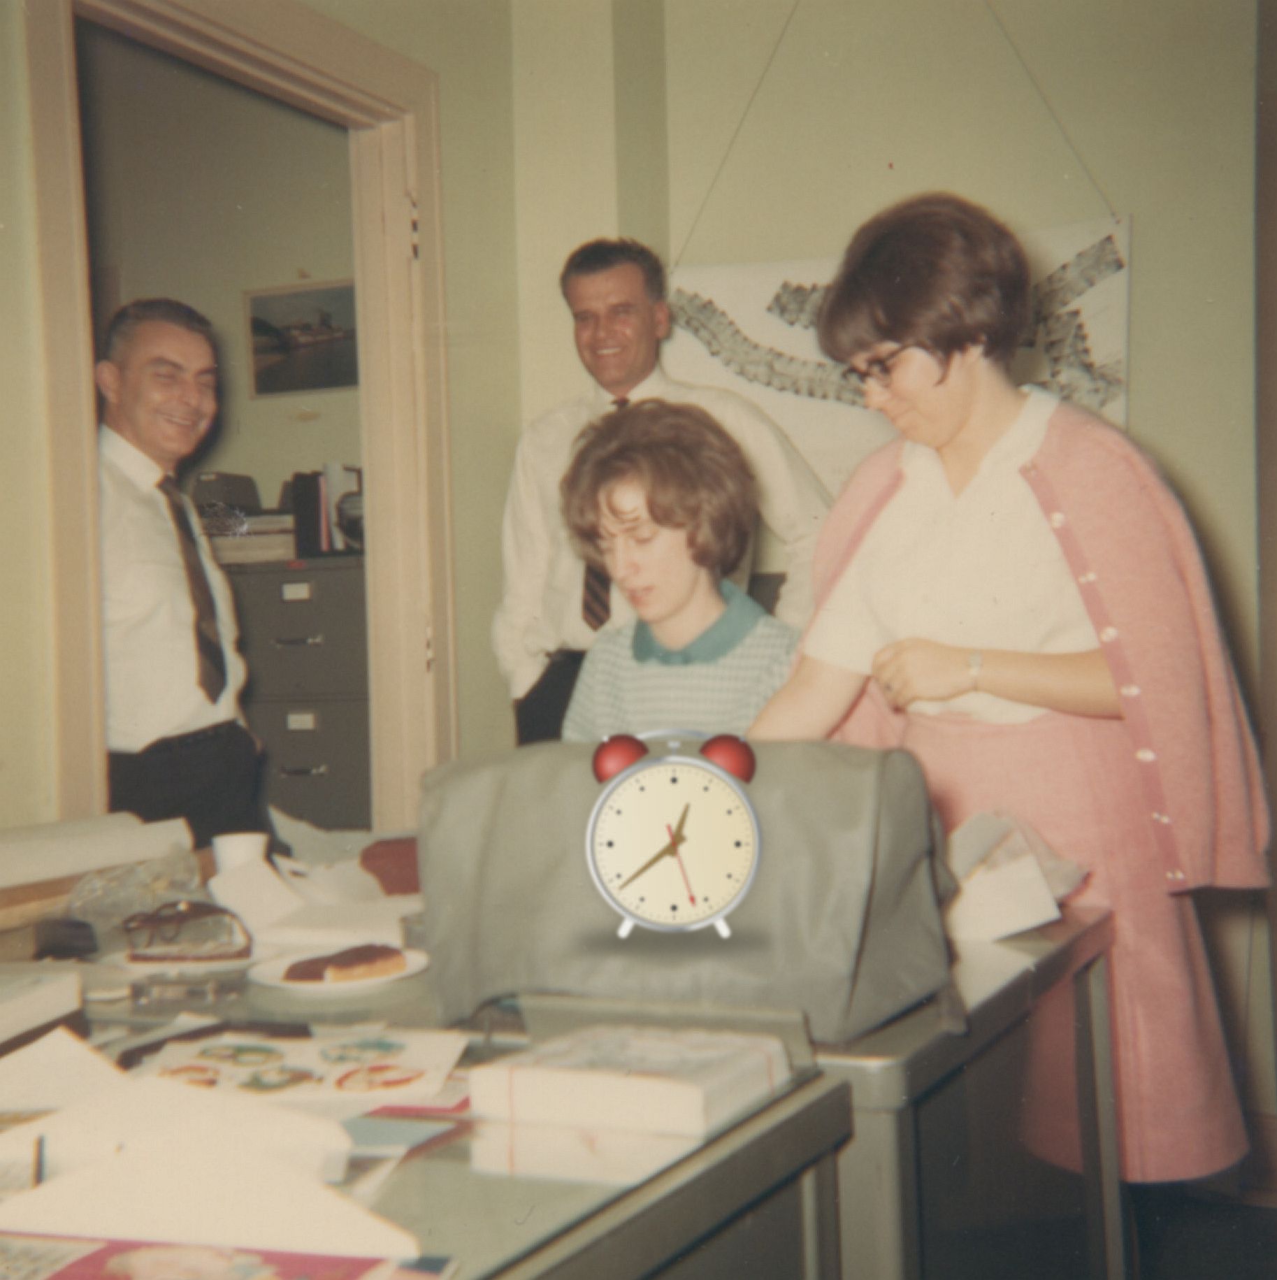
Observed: {"hour": 12, "minute": 38, "second": 27}
